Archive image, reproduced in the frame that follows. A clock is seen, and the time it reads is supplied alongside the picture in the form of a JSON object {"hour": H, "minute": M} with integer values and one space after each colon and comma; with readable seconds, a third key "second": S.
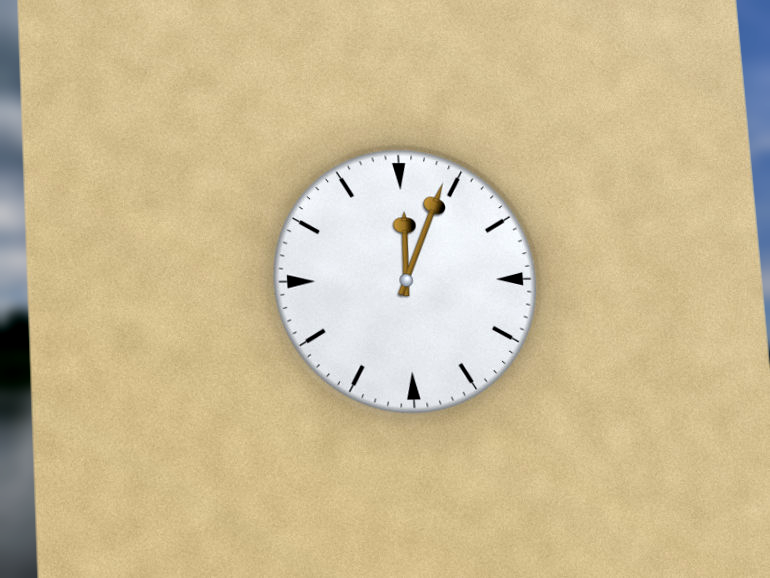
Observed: {"hour": 12, "minute": 4}
